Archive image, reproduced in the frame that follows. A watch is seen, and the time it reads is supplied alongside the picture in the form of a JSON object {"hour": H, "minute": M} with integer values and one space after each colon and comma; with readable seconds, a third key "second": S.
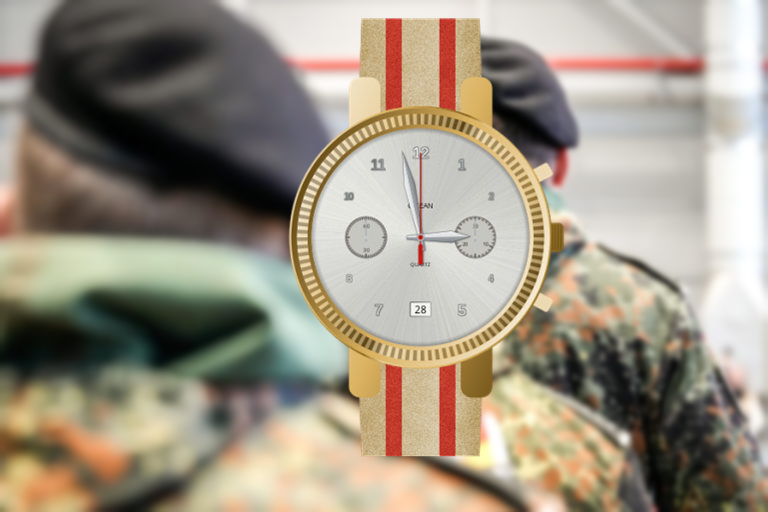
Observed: {"hour": 2, "minute": 58}
